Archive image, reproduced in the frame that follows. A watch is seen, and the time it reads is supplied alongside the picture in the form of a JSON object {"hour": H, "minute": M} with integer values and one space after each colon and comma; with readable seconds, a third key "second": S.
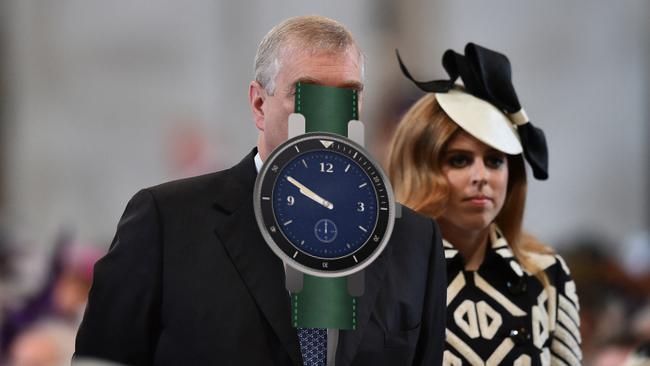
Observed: {"hour": 9, "minute": 50}
